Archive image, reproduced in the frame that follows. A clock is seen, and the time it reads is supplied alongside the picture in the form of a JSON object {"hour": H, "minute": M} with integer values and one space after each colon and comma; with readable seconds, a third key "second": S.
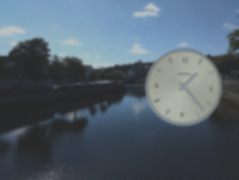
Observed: {"hour": 1, "minute": 23}
